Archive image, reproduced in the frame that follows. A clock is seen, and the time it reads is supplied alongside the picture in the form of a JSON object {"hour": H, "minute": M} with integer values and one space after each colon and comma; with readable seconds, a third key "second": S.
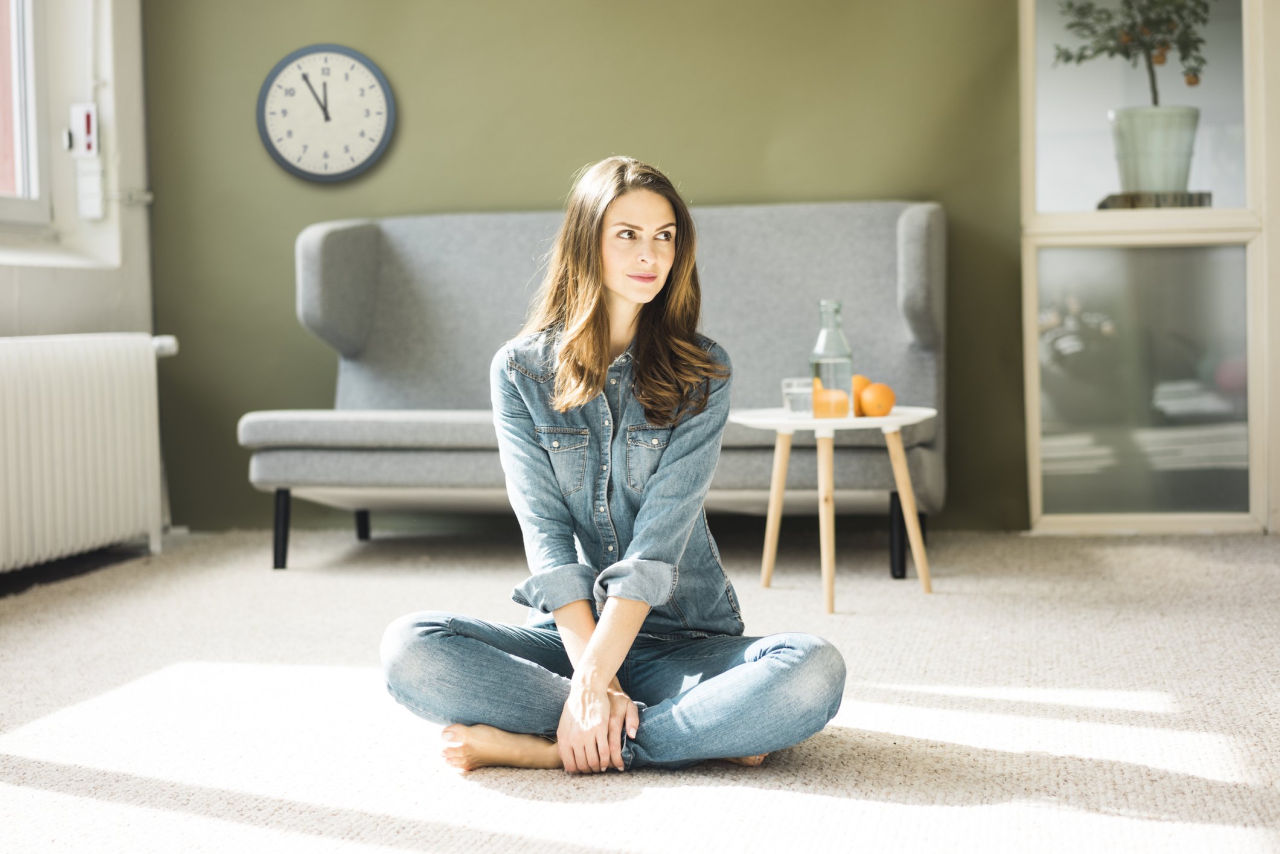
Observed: {"hour": 11, "minute": 55}
